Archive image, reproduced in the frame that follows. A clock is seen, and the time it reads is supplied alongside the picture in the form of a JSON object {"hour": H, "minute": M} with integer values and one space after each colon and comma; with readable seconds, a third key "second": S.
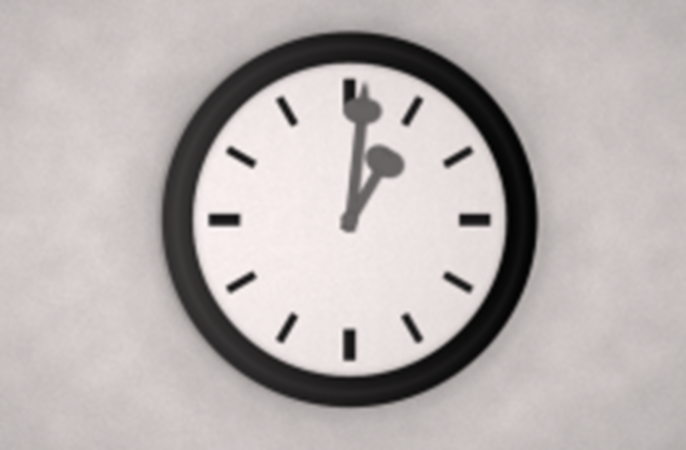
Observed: {"hour": 1, "minute": 1}
